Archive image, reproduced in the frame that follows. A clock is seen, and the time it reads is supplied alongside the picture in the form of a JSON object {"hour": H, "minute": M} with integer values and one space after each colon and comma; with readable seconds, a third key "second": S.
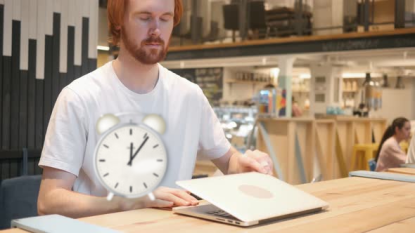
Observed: {"hour": 12, "minute": 6}
